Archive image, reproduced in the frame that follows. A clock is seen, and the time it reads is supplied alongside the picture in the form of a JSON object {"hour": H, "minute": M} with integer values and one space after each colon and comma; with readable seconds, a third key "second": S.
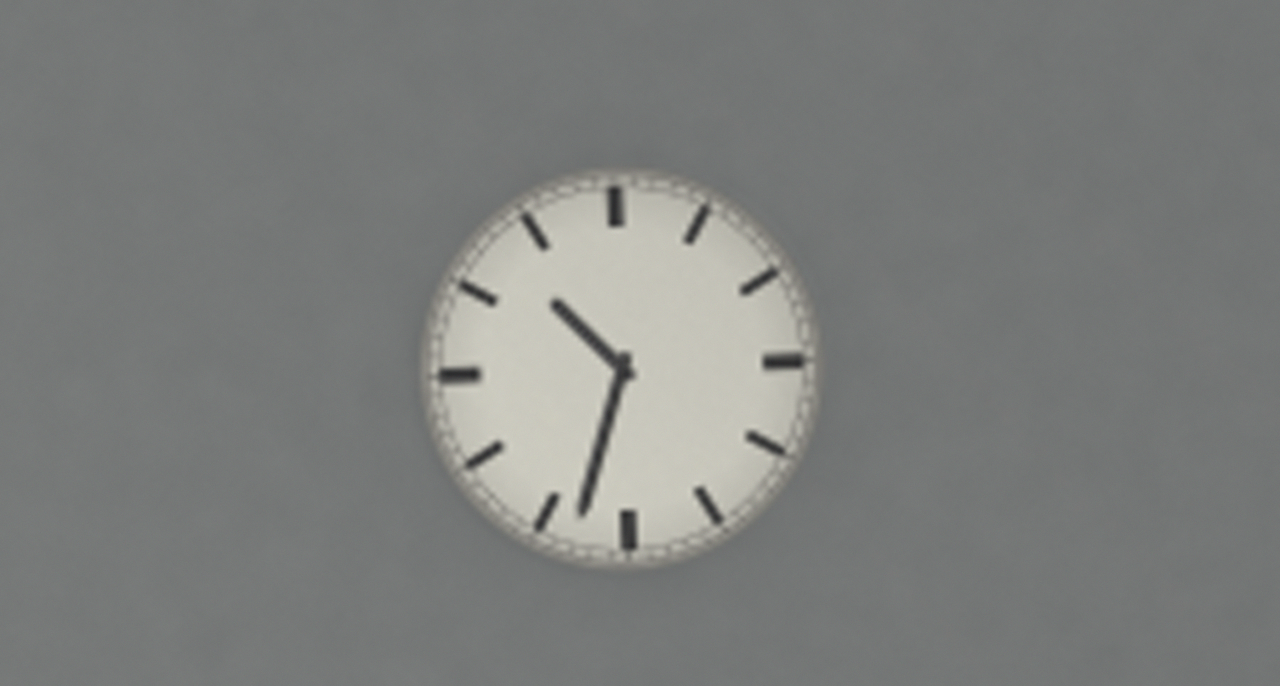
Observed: {"hour": 10, "minute": 33}
